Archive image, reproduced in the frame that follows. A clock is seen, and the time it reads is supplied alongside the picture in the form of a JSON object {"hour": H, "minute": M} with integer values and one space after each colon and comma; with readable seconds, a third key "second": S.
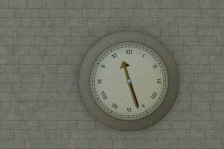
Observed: {"hour": 11, "minute": 27}
